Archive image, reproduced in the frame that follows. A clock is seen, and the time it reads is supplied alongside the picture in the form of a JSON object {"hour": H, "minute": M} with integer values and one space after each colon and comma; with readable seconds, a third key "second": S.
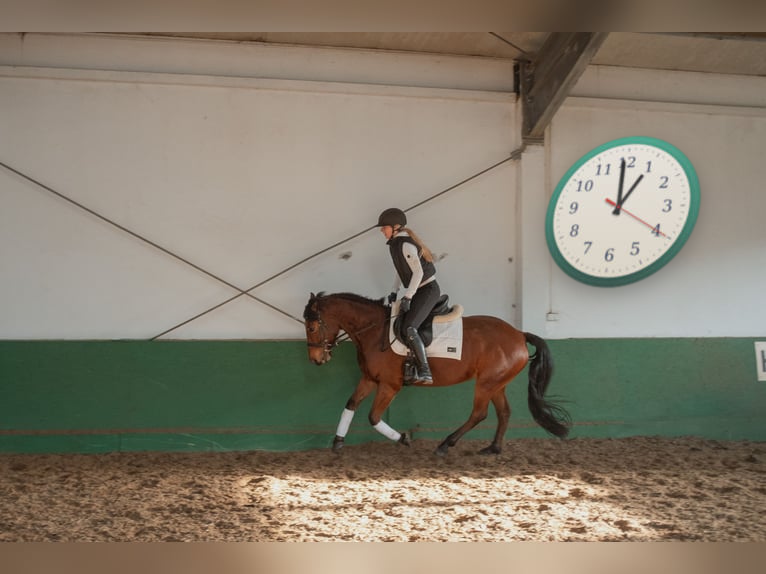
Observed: {"hour": 12, "minute": 59, "second": 20}
